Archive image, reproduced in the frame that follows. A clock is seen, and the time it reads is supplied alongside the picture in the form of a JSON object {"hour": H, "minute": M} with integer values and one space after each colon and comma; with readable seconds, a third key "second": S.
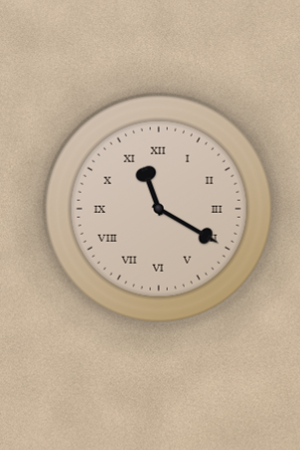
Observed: {"hour": 11, "minute": 20}
